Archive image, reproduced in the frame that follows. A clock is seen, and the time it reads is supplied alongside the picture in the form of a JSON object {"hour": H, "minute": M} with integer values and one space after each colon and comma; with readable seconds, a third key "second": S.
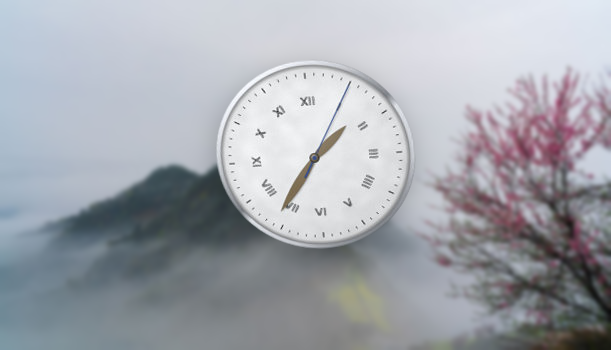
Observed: {"hour": 1, "minute": 36, "second": 5}
